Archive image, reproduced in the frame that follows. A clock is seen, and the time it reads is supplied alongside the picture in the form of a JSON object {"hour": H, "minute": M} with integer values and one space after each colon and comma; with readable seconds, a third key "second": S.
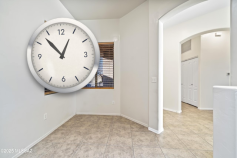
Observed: {"hour": 12, "minute": 53}
